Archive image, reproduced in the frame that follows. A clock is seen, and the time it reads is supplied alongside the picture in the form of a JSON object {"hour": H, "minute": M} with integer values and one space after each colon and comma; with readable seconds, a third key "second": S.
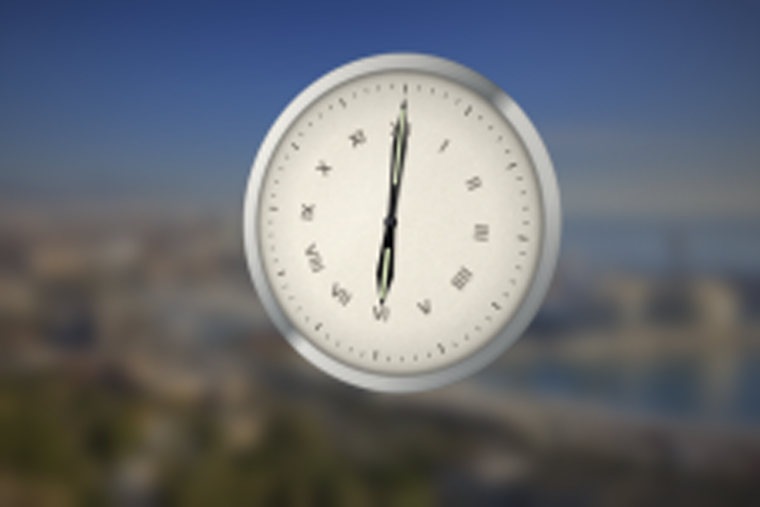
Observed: {"hour": 6, "minute": 0}
